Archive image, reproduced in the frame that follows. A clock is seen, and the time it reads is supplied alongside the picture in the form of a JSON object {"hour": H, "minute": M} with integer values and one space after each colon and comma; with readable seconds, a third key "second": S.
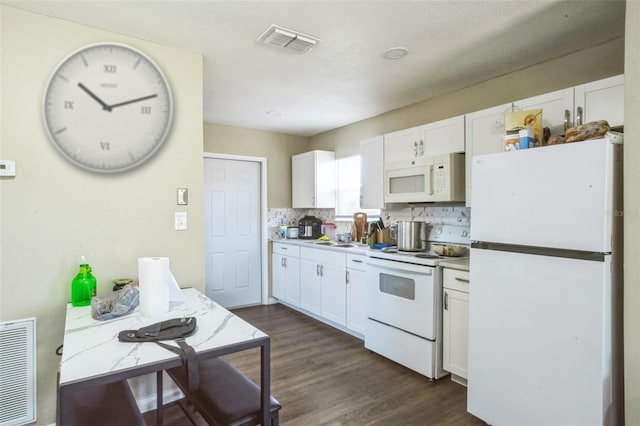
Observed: {"hour": 10, "minute": 12}
